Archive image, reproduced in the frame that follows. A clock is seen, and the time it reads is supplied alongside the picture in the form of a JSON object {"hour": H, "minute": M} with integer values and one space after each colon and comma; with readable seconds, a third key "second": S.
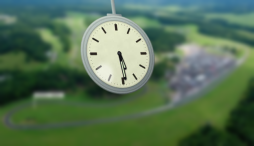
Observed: {"hour": 5, "minute": 29}
